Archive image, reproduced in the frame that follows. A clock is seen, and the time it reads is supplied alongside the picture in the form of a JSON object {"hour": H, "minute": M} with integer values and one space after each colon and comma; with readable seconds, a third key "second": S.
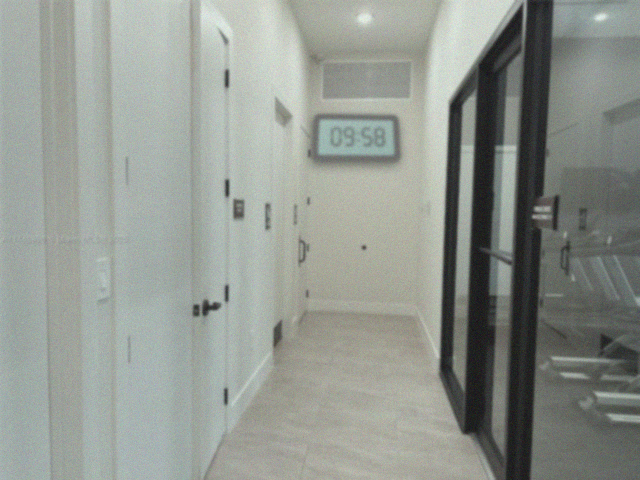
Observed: {"hour": 9, "minute": 58}
